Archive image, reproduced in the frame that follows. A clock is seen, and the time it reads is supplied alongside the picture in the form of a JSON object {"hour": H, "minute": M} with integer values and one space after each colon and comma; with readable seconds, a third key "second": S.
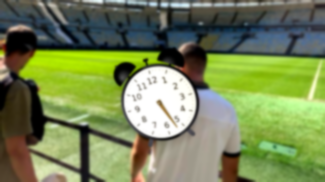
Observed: {"hour": 5, "minute": 27}
